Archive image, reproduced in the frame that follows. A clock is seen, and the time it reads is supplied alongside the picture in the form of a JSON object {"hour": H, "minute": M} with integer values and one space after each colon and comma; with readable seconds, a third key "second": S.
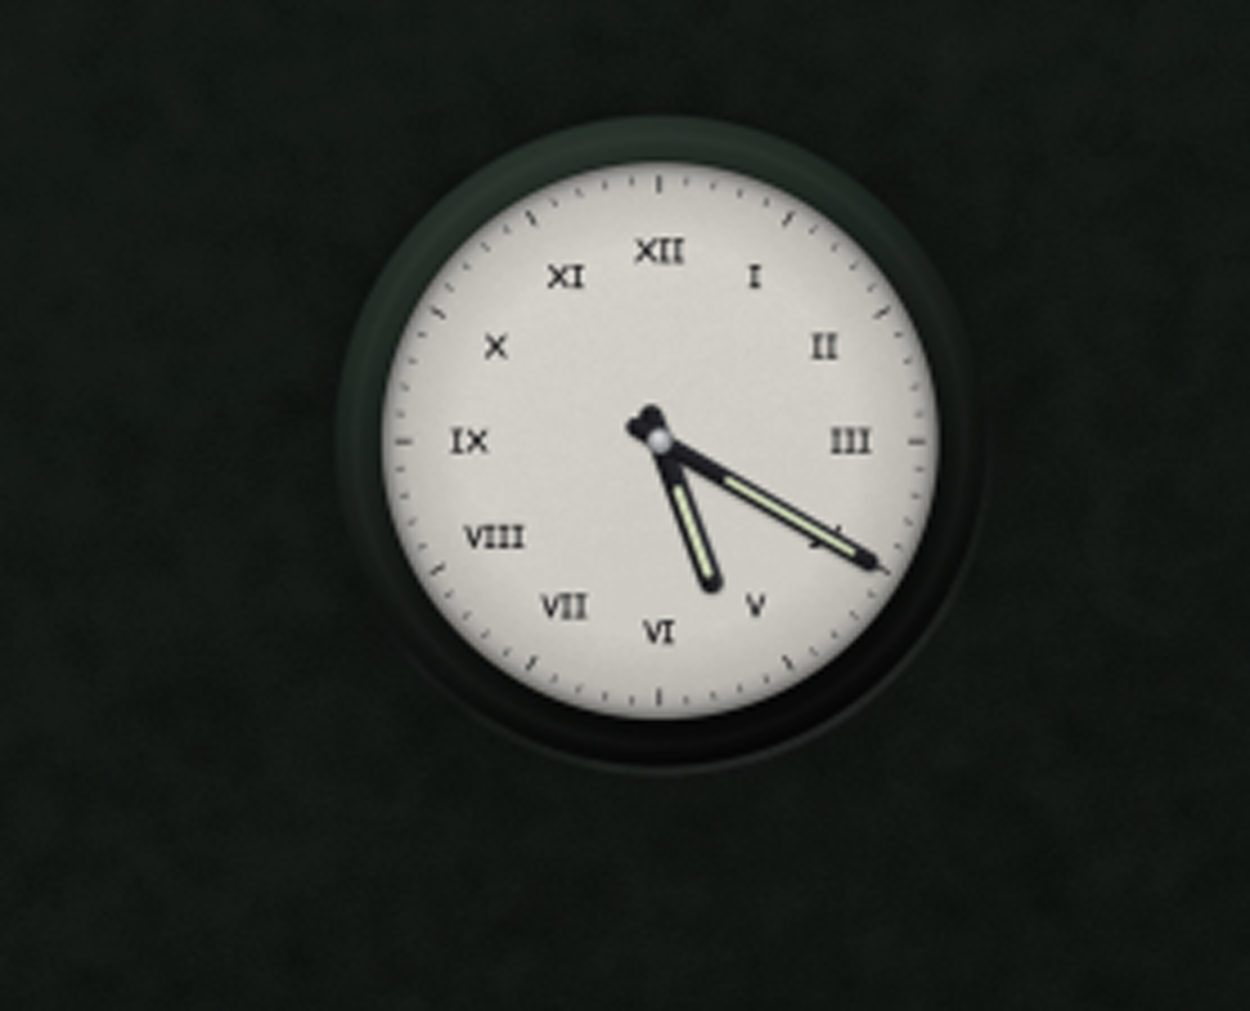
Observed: {"hour": 5, "minute": 20}
